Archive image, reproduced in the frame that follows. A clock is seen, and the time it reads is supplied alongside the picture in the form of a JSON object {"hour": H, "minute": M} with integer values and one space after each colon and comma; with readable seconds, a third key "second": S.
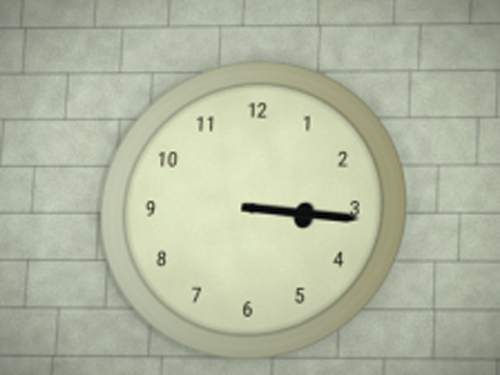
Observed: {"hour": 3, "minute": 16}
